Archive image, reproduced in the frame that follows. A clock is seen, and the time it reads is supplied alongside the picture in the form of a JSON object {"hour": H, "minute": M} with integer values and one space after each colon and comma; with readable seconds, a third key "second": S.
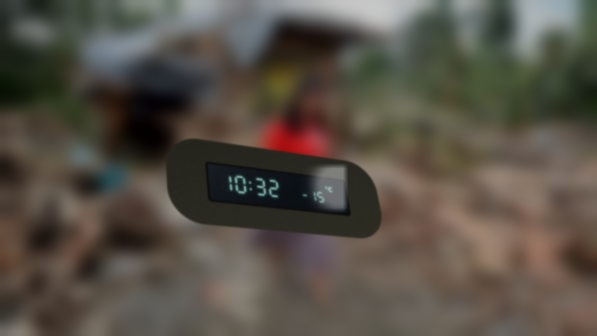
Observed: {"hour": 10, "minute": 32}
